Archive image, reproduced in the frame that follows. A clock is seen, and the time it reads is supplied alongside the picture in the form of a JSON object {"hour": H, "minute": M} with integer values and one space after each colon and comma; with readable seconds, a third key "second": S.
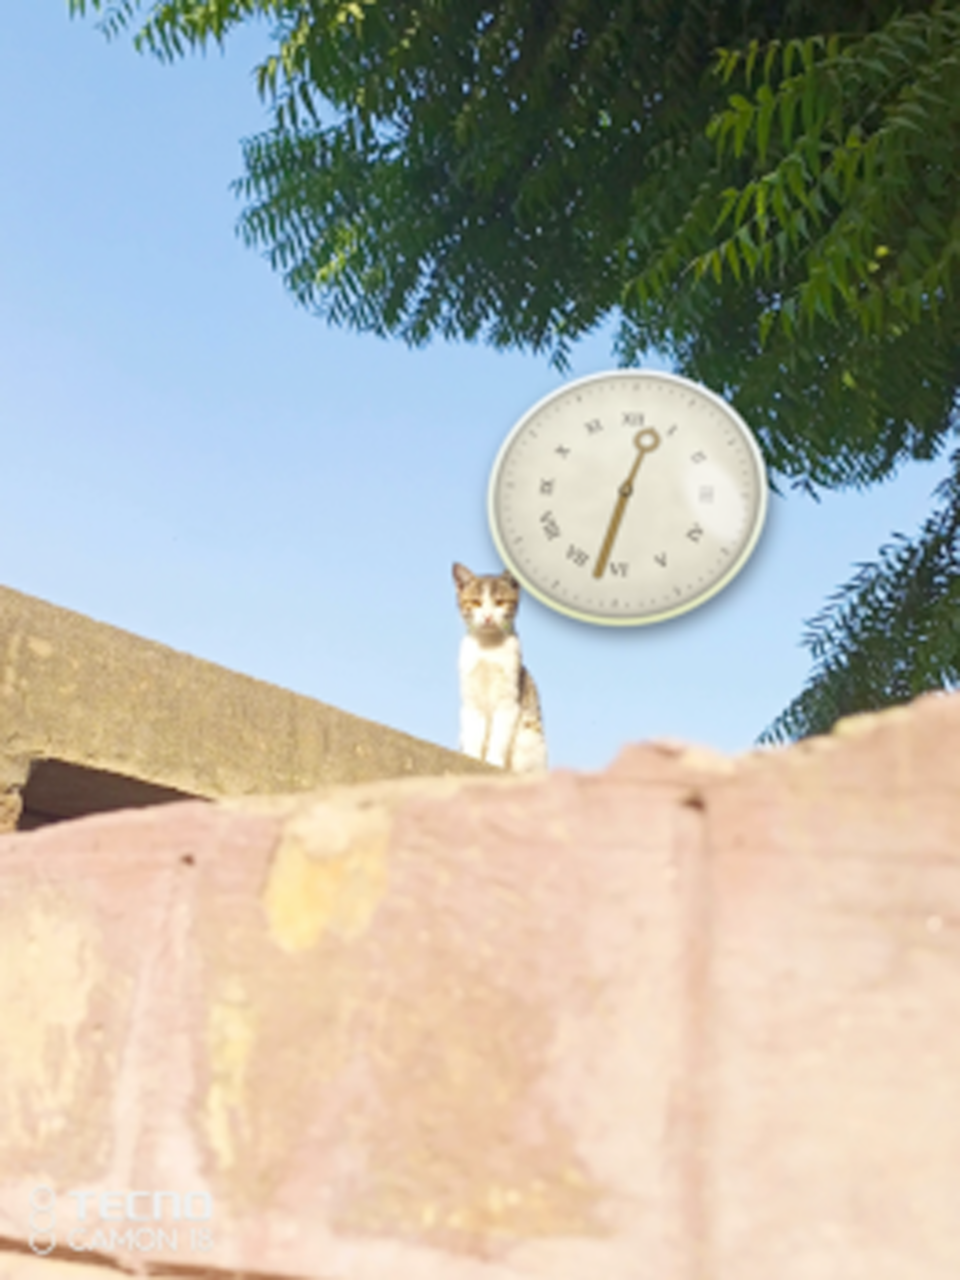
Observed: {"hour": 12, "minute": 32}
